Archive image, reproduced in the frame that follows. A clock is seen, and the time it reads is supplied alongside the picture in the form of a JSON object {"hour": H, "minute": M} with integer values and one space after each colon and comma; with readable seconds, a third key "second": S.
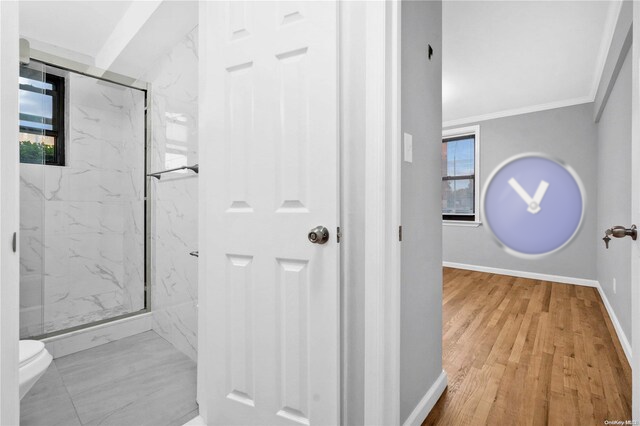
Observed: {"hour": 12, "minute": 53}
